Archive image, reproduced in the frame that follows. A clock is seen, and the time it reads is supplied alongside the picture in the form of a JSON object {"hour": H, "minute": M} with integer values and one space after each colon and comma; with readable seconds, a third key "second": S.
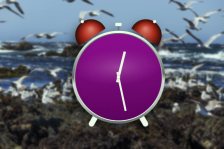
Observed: {"hour": 12, "minute": 28}
